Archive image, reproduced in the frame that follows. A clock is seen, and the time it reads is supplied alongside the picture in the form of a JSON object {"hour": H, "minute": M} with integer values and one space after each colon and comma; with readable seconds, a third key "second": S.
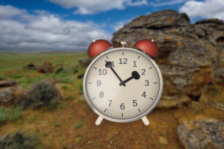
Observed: {"hour": 1, "minute": 54}
